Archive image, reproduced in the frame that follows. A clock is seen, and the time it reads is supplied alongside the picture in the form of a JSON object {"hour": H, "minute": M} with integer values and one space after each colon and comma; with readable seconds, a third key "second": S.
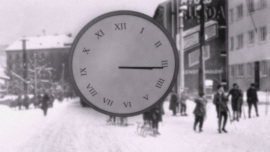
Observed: {"hour": 3, "minute": 16}
